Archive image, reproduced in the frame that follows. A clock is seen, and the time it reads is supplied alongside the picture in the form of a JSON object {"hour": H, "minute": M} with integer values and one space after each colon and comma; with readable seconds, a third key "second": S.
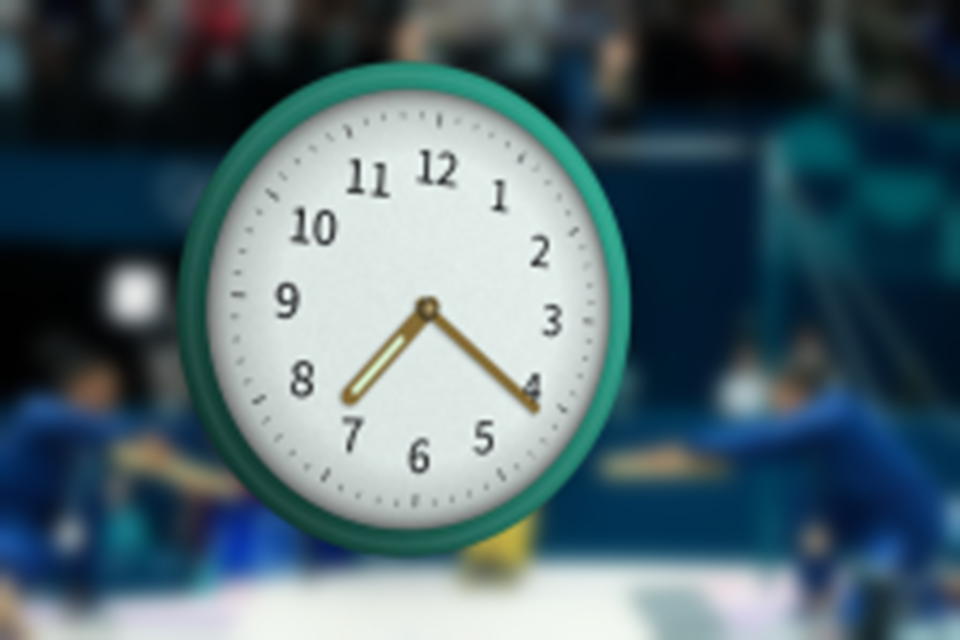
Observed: {"hour": 7, "minute": 21}
